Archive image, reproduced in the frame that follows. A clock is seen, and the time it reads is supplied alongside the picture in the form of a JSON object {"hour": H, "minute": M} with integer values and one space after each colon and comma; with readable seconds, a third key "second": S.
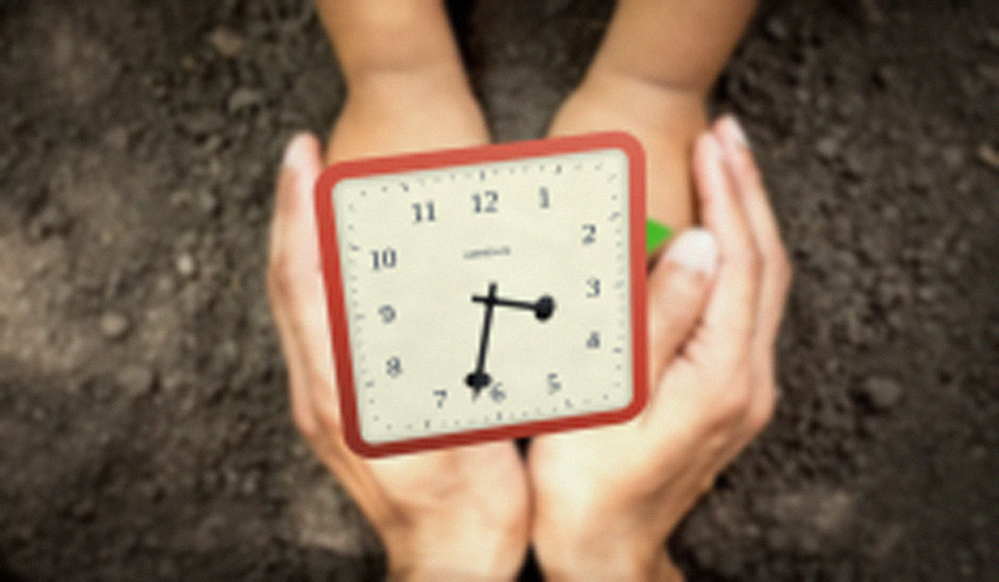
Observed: {"hour": 3, "minute": 32}
